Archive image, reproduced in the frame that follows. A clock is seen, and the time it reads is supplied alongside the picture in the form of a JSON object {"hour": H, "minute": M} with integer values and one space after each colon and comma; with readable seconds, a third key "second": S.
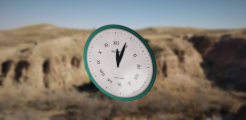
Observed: {"hour": 12, "minute": 4}
